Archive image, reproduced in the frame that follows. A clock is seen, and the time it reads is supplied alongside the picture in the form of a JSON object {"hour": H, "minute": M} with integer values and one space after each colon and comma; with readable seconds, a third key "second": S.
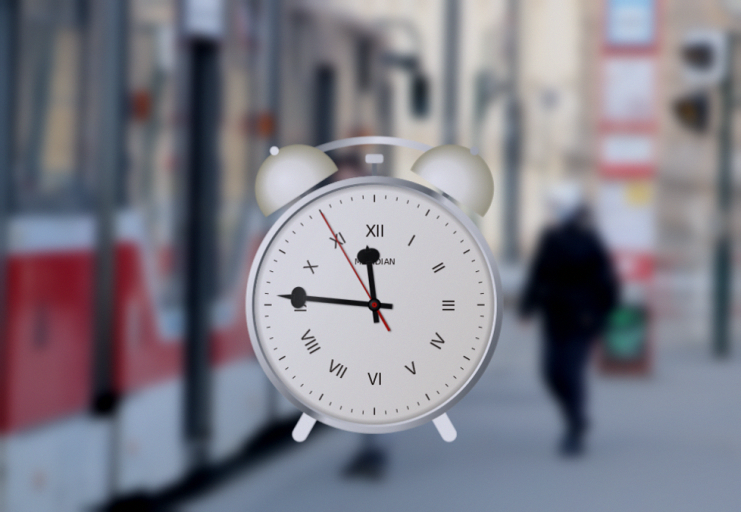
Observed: {"hour": 11, "minute": 45, "second": 55}
